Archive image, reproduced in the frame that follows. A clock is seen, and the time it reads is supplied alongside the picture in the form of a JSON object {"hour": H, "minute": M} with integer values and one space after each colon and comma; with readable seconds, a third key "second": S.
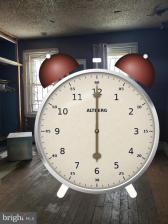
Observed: {"hour": 6, "minute": 0}
